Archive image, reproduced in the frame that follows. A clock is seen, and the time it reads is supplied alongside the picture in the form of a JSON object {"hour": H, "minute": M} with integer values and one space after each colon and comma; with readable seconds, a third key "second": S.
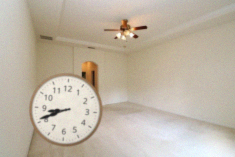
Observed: {"hour": 8, "minute": 41}
